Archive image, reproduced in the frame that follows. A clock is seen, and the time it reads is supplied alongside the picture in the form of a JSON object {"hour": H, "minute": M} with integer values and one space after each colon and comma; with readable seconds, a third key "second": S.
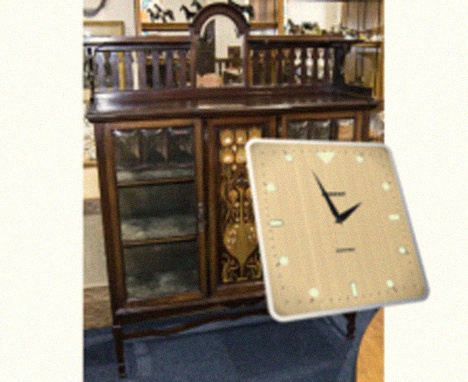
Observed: {"hour": 1, "minute": 57}
